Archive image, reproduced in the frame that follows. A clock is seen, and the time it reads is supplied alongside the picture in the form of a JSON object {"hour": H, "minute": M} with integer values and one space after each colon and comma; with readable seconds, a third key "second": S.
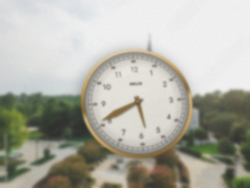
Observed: {"hour": 5, "minute": 41}
